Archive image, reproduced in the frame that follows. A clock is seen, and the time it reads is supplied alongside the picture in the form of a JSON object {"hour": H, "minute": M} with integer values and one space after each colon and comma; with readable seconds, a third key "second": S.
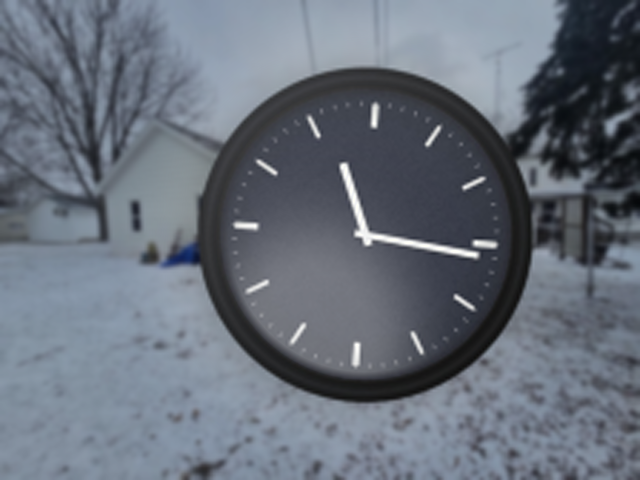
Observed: {"hour": 11, "minute": 16}
